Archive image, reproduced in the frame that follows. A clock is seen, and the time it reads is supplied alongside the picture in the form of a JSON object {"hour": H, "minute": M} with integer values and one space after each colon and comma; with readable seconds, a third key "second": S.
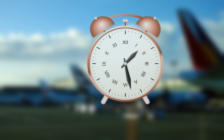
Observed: {"hour": 1, "minute": 28}
